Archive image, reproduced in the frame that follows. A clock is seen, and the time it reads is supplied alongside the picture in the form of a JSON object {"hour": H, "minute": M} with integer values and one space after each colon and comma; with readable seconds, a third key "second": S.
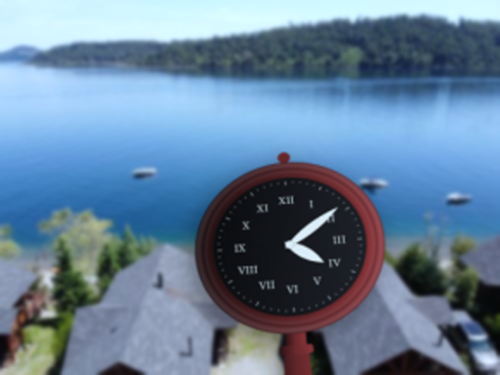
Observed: {"hour": 4, "minute": 9}
